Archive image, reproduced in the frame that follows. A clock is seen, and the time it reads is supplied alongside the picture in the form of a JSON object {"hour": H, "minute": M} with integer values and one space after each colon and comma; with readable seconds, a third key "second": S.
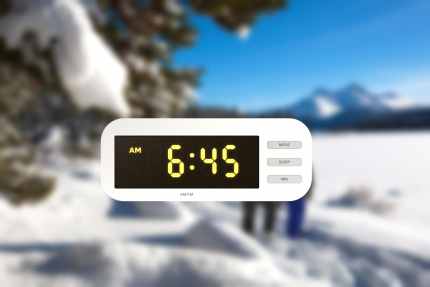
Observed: {"hour": 6, "minute": 45}
